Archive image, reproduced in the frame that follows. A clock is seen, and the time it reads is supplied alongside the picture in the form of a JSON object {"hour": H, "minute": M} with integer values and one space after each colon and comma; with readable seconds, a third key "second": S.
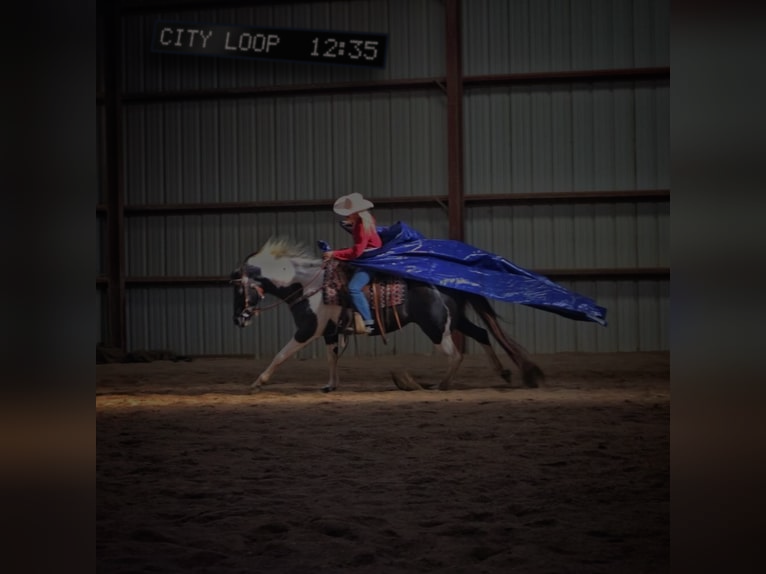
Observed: {"hour": 12, "minute": 35}
